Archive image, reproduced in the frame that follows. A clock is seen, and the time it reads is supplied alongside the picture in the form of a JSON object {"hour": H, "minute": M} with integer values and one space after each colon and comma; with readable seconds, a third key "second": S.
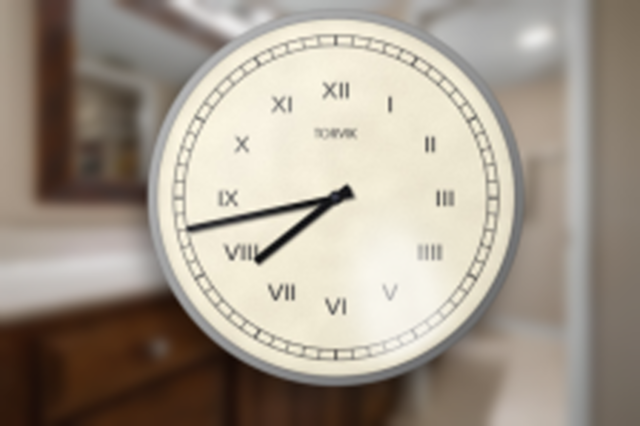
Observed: {"hour": 7, "minute": 43}
